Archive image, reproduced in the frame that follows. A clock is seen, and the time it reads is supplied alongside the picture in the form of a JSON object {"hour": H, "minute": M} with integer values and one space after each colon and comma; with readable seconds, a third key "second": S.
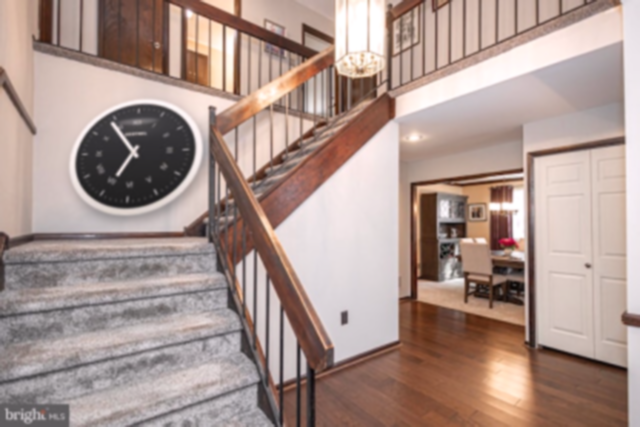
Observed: {"hour": 6, "minute": 54}
